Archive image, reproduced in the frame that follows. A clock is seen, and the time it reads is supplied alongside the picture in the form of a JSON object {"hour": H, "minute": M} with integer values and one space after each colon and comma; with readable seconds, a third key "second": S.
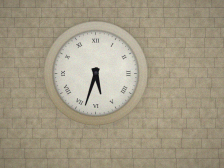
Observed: {"hour": 5, "minute": 33}
